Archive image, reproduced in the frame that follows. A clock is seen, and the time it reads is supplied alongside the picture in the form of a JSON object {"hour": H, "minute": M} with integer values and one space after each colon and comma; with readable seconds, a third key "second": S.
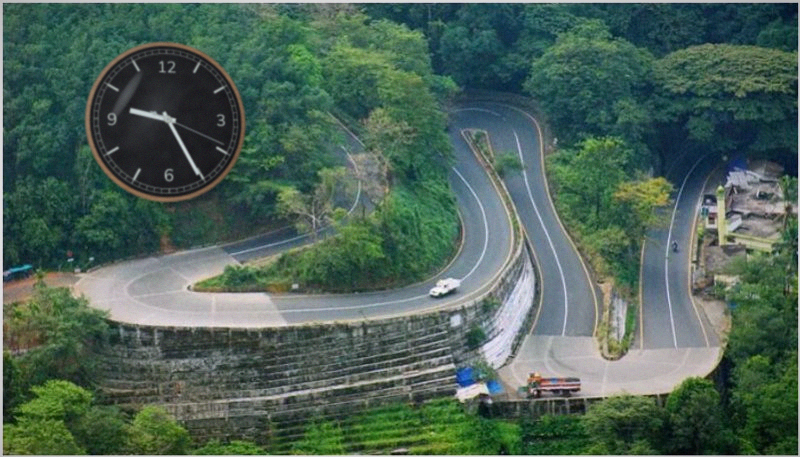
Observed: {"hour": 9, "minute": 25, "second": 19}
